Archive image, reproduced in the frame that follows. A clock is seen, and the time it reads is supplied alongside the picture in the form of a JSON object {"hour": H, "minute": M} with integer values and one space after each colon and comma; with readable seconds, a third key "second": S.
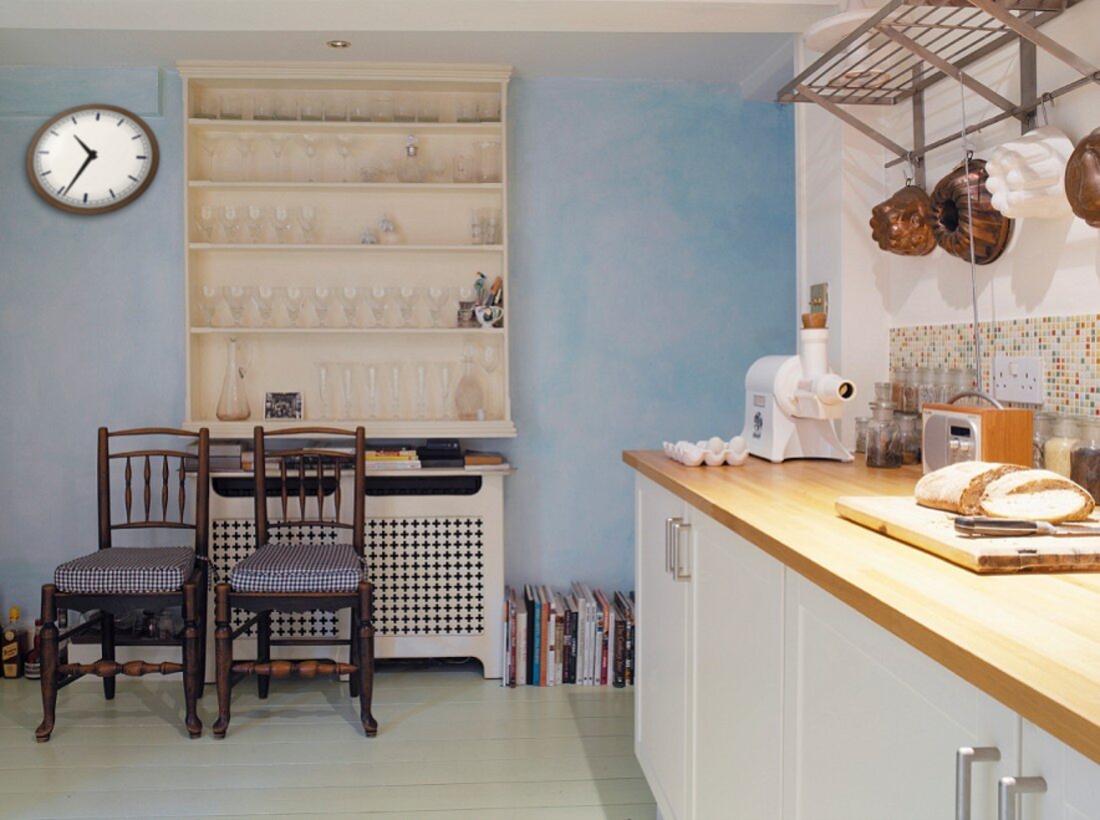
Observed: {"hour": 10, "minute": 34}
